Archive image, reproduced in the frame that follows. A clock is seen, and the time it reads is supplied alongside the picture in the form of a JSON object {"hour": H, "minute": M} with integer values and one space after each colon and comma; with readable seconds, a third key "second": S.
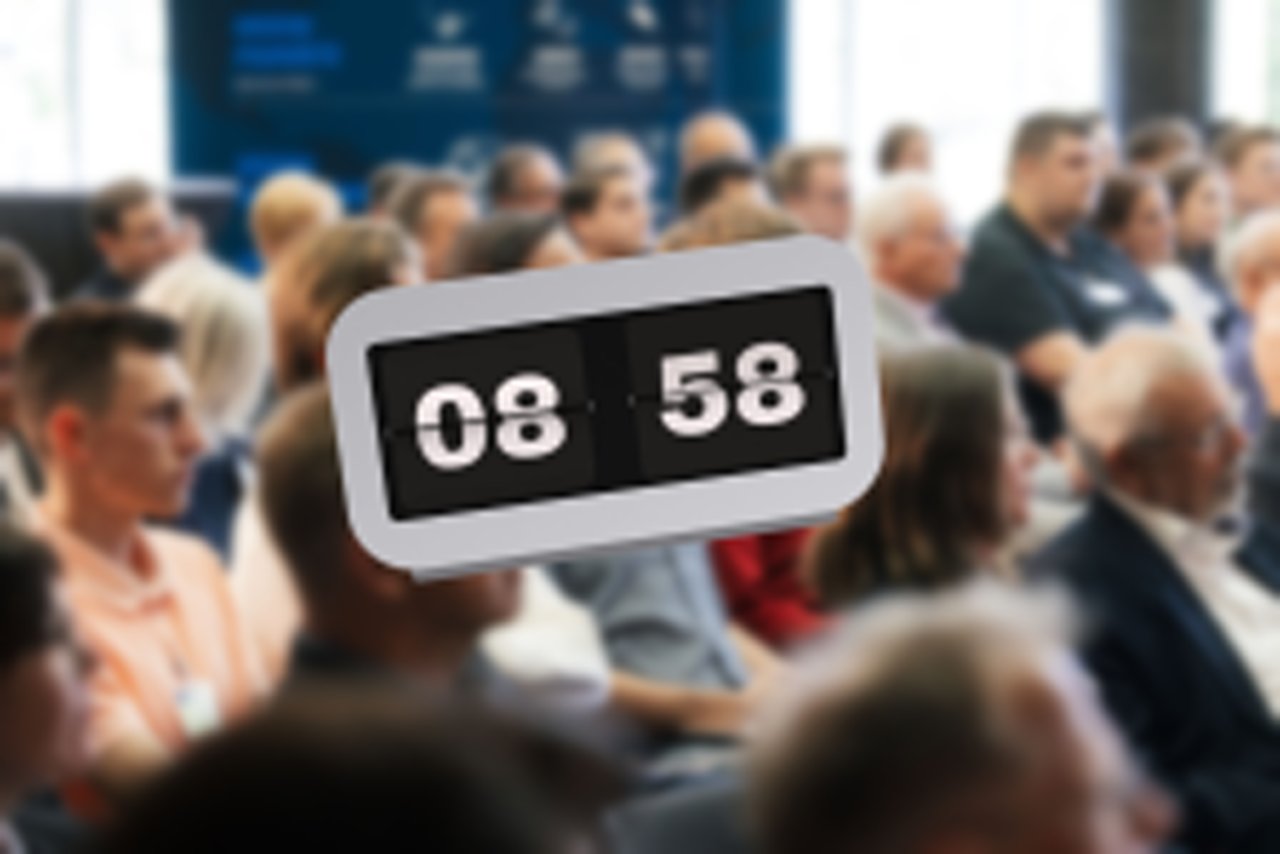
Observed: {"hour": 8, "minute": 58}
